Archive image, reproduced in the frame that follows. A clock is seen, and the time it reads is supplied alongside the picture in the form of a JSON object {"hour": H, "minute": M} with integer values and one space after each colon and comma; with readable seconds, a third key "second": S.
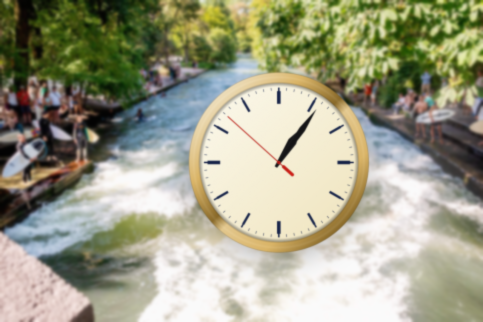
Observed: {"hour": 1, "minute": 5, "second": 52}
